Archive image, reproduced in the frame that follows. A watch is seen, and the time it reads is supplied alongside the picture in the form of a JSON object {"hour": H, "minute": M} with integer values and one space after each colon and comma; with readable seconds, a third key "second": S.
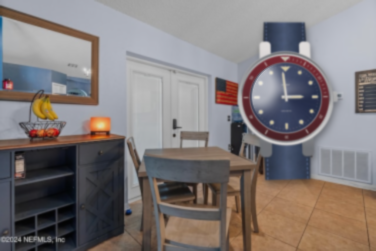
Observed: {"hour": 2, "minute": 59}
